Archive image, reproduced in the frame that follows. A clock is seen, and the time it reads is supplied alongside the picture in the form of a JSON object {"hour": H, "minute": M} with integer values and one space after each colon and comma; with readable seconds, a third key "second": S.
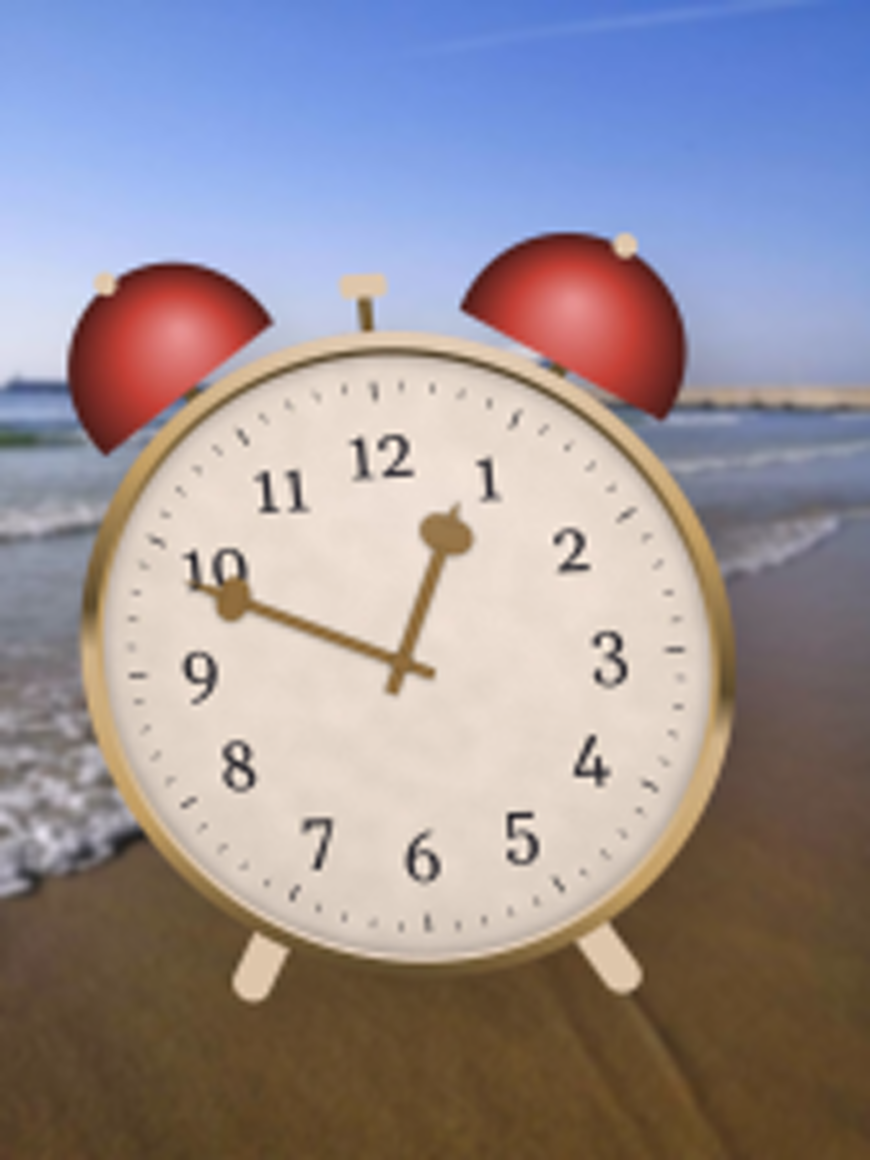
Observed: {"hour": 12, "minute": 49}
